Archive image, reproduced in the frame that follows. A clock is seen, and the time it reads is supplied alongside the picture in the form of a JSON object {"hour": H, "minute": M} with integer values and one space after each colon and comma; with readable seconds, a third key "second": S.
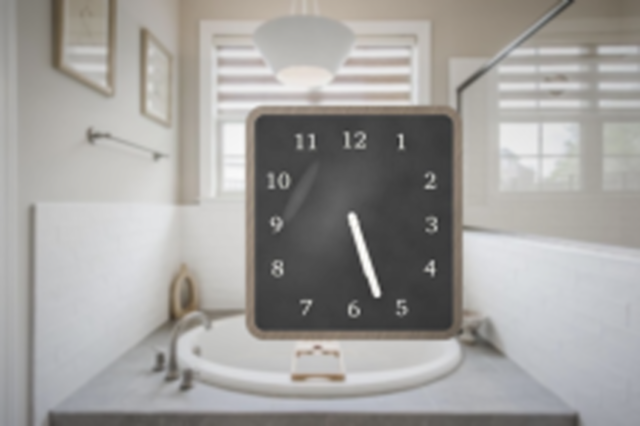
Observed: {"hour": 5, "minute": 27}
